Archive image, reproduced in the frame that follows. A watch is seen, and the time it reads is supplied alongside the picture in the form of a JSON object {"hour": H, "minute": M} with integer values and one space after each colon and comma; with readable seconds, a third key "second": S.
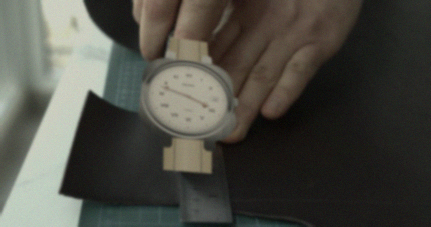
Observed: {"hour": 3, "minute": 48}
